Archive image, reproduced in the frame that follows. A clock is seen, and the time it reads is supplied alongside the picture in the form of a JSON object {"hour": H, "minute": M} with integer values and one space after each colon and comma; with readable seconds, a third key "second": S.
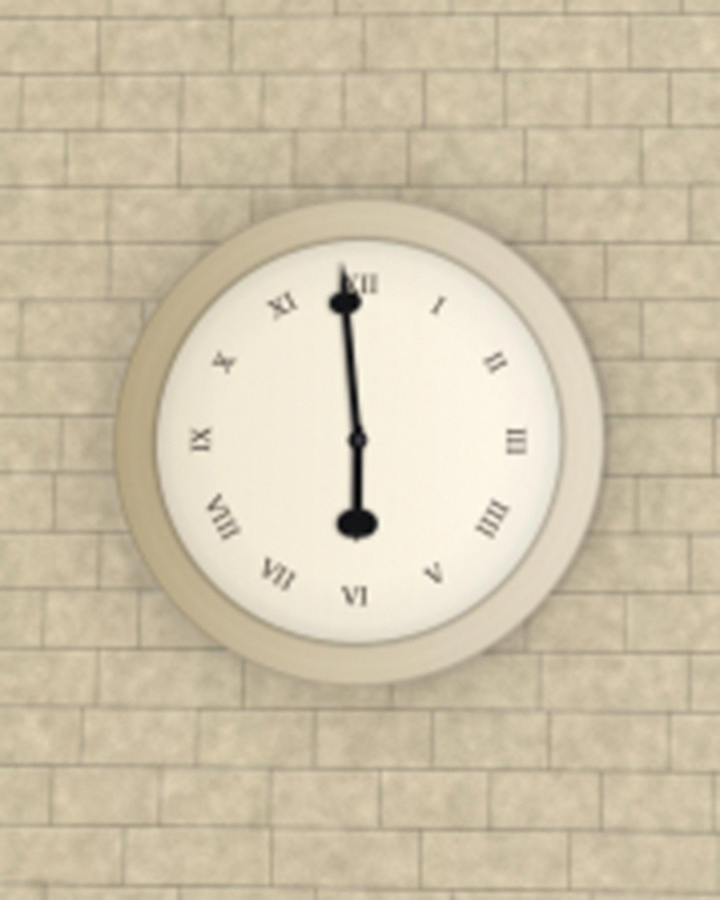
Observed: {"hour": 5, "minute": 59}
